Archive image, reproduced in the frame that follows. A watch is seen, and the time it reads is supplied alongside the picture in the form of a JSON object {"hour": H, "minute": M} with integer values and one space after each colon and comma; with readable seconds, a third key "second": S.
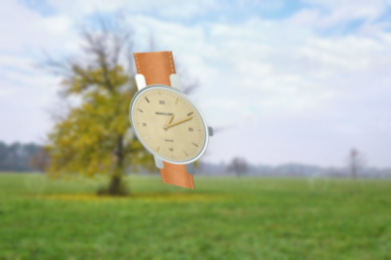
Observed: {"hour": 1, "minute": 11}
